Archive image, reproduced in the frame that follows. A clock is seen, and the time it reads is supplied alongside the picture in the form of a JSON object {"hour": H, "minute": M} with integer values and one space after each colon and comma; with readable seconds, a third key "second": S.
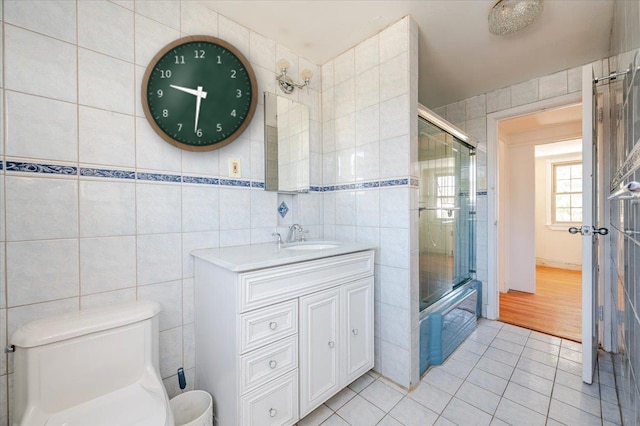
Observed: {"hour": 9, "minute": 31}
